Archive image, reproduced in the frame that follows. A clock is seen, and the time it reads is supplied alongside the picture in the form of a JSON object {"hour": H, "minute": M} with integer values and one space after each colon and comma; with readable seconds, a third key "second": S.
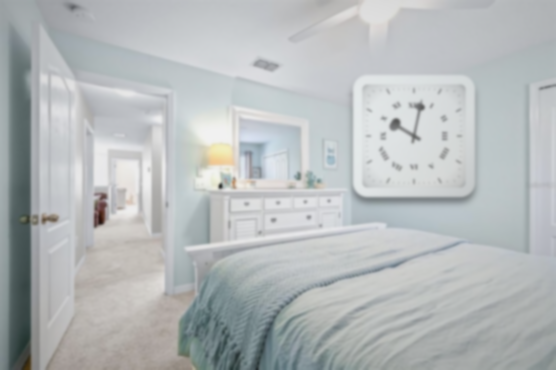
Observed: {"hour": 10, "minute": 2}
